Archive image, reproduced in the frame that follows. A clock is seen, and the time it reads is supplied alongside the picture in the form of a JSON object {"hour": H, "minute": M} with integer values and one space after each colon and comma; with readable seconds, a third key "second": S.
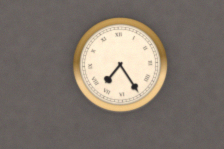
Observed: {"hour": 7, "minute": 25}
